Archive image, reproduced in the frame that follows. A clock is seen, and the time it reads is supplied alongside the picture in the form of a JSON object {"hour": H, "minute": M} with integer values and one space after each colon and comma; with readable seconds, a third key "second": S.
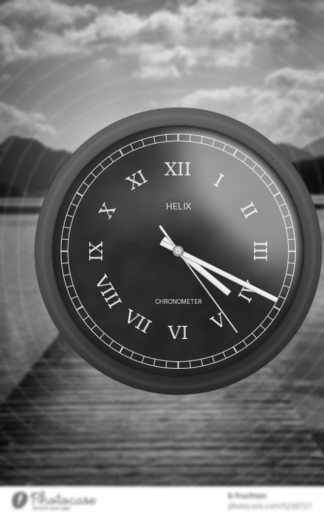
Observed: {"hour": 4, "minute": 19, "second": 24}
